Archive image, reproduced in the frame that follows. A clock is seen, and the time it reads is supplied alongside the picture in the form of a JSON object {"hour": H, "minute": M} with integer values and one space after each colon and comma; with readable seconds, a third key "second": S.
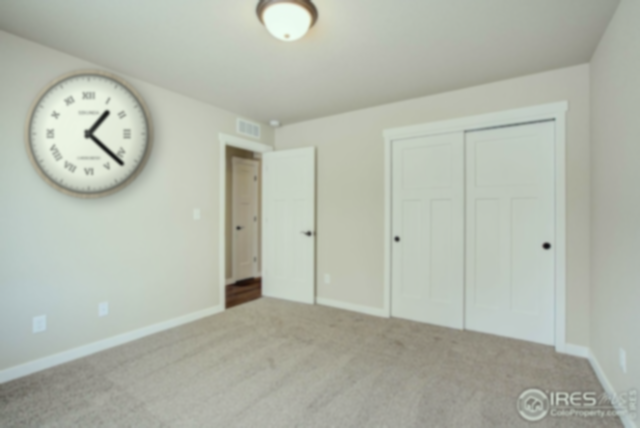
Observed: {"hour": 1, "minute": 22}
